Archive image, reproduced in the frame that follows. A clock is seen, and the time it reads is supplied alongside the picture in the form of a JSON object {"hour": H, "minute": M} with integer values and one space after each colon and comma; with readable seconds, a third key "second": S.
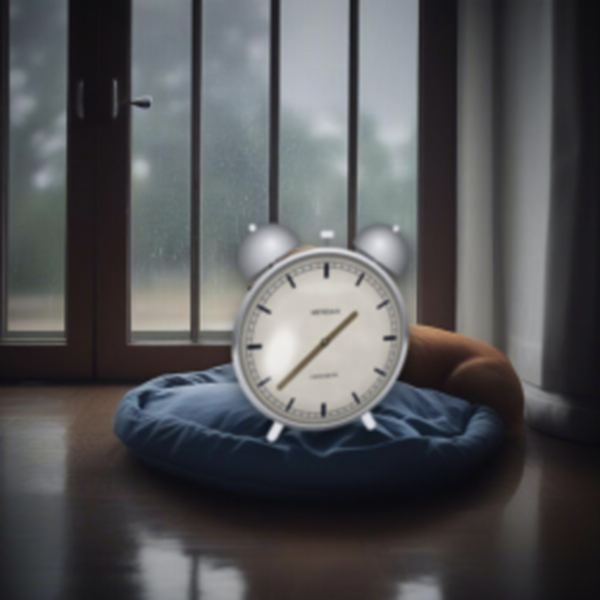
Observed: {"hour": 1, "minute": 38}
